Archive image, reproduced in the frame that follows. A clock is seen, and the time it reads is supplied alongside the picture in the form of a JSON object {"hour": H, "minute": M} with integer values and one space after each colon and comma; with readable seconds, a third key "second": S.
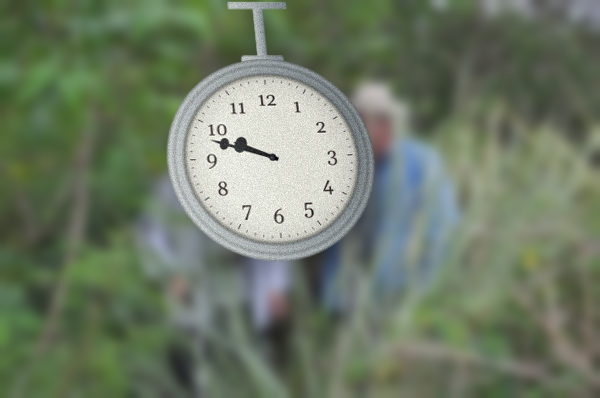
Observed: {"hour": 9, "minute": 48}
